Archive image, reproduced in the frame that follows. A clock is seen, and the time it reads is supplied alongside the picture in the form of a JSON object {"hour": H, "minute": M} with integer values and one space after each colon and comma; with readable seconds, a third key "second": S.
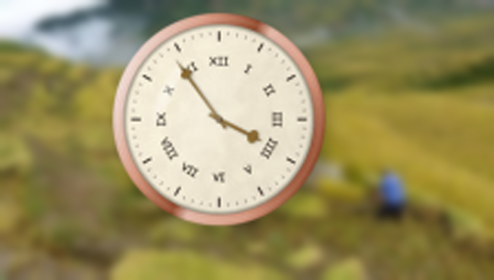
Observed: {"hour": 3, "minute": 54}
